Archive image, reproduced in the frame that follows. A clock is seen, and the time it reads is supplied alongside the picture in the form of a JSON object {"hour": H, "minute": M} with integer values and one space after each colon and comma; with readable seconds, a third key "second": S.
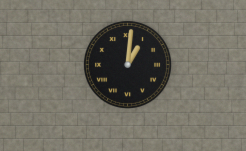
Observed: {"hour": 1, "minute": 1}
